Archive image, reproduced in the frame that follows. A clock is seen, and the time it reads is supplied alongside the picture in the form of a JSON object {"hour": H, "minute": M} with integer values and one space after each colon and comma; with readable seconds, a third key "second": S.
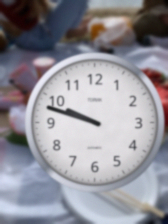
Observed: {"hour": 9, "minute": 48}
